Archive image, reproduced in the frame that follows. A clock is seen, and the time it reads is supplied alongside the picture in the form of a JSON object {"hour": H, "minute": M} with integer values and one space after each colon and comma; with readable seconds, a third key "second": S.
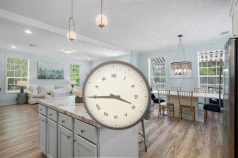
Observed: {"hour": 3, "minute": 45}
